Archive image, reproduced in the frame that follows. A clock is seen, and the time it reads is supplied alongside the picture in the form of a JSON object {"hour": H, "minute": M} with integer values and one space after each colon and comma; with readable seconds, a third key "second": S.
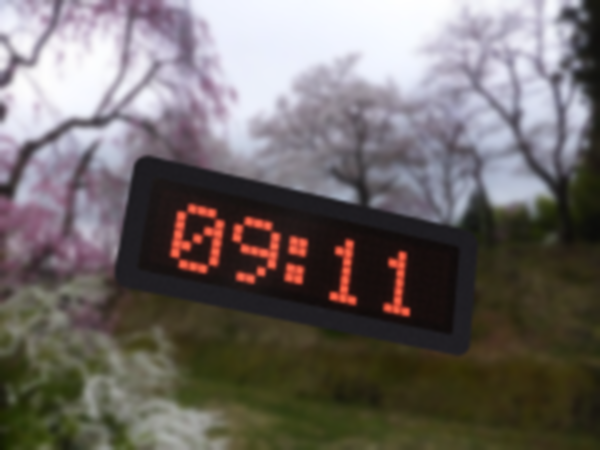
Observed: {"hour": 9, "minute": 11}
